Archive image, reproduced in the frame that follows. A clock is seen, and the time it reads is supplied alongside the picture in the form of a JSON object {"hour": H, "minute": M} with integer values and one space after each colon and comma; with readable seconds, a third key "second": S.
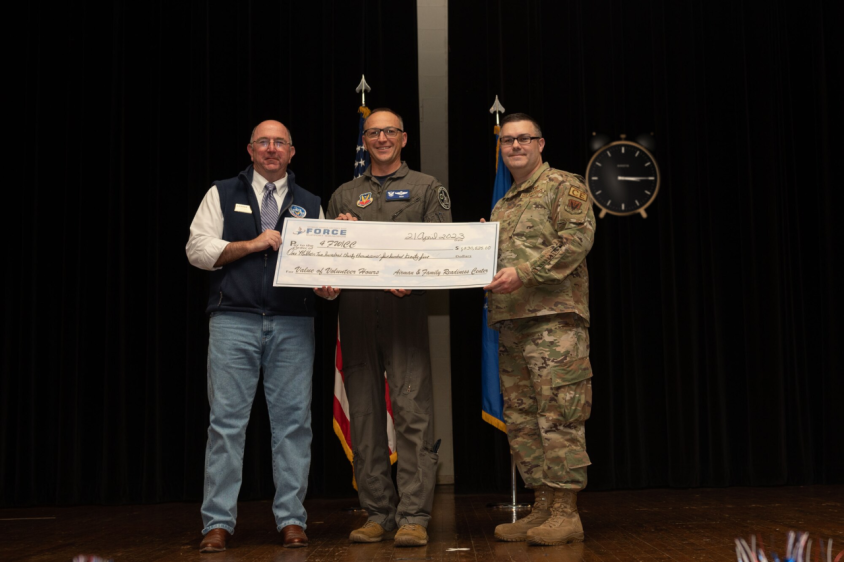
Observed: {"hour": 3, "minute": 15}
